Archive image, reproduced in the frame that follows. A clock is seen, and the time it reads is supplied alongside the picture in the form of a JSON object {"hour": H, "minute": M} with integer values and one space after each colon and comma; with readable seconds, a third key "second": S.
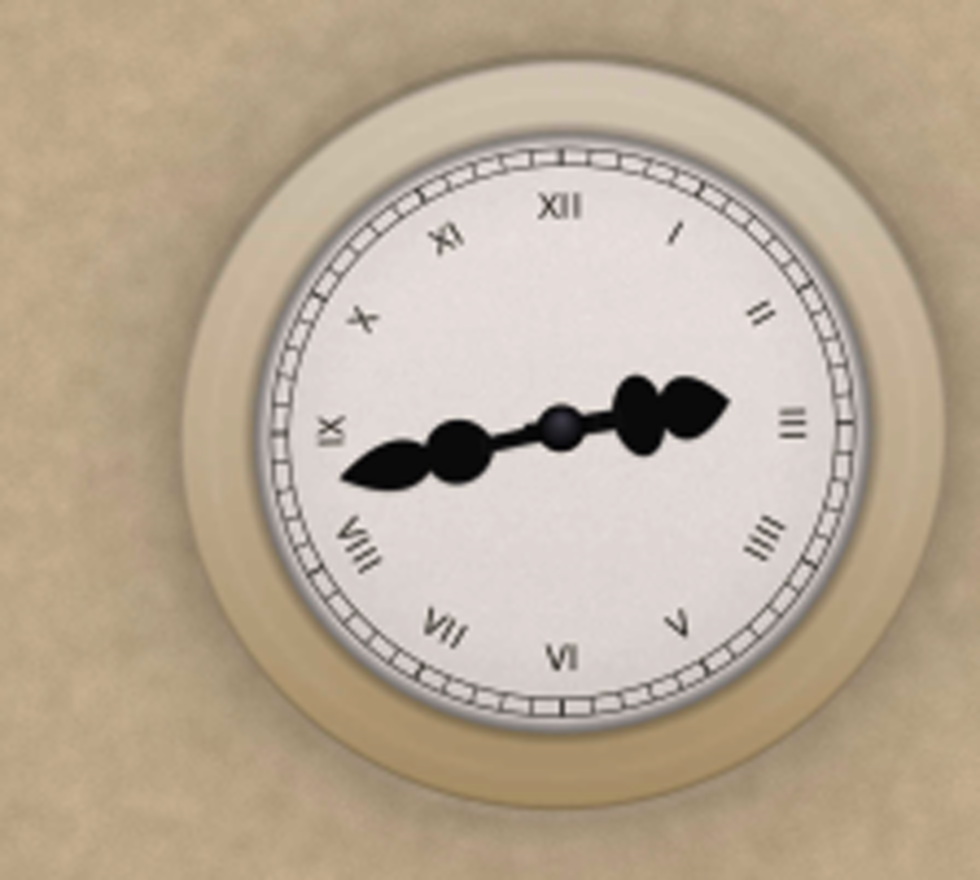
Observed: {"hour": 2, "minute": 43}
